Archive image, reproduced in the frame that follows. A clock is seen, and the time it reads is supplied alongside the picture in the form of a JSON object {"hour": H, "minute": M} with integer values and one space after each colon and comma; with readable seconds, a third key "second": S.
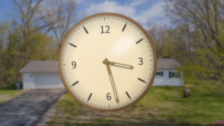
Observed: {"hour": 3, "minute": 28}
